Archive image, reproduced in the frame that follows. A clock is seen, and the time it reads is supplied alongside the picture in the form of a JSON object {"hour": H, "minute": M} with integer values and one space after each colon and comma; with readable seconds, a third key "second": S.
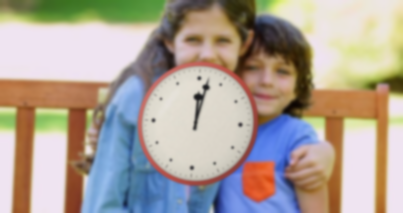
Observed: {"hour": 12, "minute": 2}
